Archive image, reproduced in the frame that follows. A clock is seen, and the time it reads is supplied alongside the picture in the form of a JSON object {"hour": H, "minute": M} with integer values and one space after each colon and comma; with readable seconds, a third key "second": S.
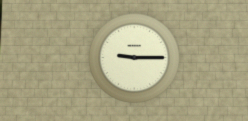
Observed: {"hour": 9, "minute": 15}
